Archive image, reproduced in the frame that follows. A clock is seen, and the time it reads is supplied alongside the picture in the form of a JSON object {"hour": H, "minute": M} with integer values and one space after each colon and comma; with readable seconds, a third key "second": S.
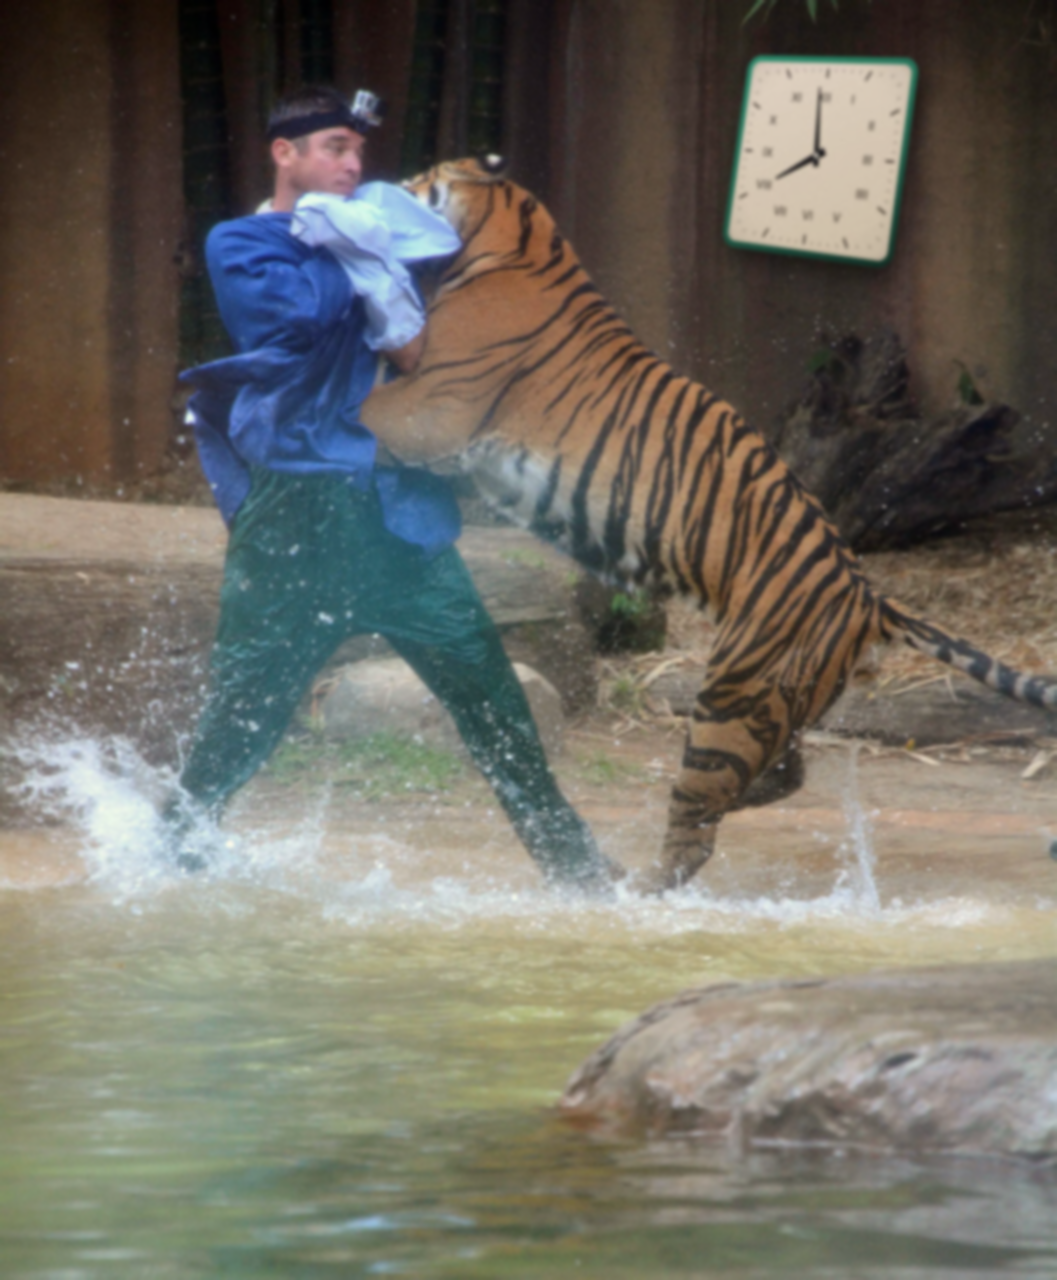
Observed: {"hour": 7, "minute": 59}
